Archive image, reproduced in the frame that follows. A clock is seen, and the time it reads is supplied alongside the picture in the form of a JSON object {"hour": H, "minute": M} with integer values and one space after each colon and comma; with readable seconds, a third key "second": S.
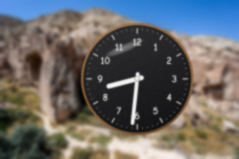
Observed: {"hour": 8, "minute": 31}
